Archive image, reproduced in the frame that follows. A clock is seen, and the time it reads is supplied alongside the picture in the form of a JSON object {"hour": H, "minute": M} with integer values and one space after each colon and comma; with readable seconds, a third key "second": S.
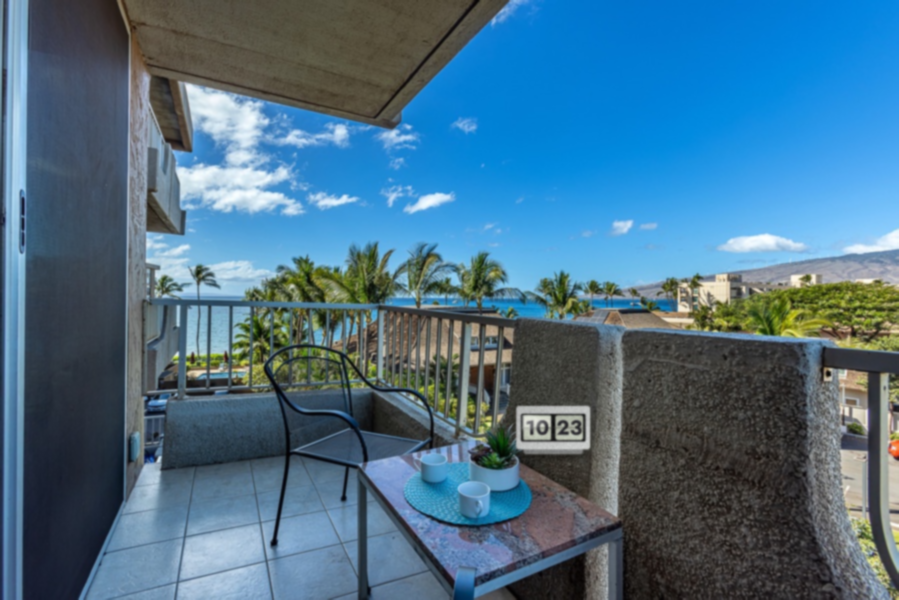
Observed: {"hour": 10, "minute": 23}
